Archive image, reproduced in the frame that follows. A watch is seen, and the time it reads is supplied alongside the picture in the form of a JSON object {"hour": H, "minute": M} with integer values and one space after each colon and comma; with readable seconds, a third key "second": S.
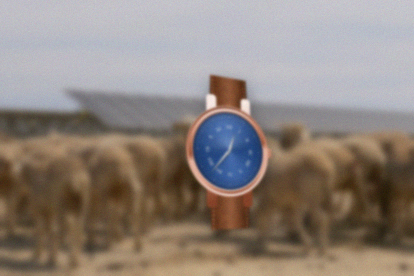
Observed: {"hour": 12, "minute": 37}
